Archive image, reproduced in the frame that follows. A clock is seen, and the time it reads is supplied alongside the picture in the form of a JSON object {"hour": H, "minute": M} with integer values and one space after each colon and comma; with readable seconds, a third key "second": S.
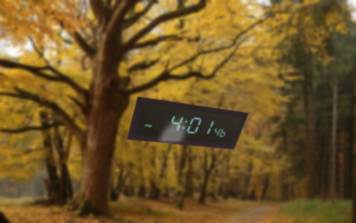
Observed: {"hour": 4, "minute": 1, "second": 46}
